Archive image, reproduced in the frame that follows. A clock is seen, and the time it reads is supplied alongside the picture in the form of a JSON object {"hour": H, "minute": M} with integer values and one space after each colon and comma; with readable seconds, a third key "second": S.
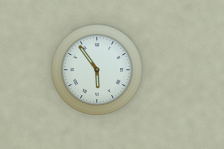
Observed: {"hour": 5, "minute": 54}
